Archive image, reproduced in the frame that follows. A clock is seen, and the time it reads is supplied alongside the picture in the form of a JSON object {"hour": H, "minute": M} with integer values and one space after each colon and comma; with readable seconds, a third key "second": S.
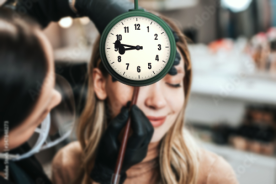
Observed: {"hour": 8, "minute": 47}
